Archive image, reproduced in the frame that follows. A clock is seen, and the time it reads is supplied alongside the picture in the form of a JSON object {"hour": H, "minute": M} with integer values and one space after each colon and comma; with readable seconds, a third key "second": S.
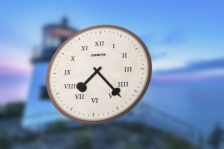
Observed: {"hour": 7, "minute": 23}
